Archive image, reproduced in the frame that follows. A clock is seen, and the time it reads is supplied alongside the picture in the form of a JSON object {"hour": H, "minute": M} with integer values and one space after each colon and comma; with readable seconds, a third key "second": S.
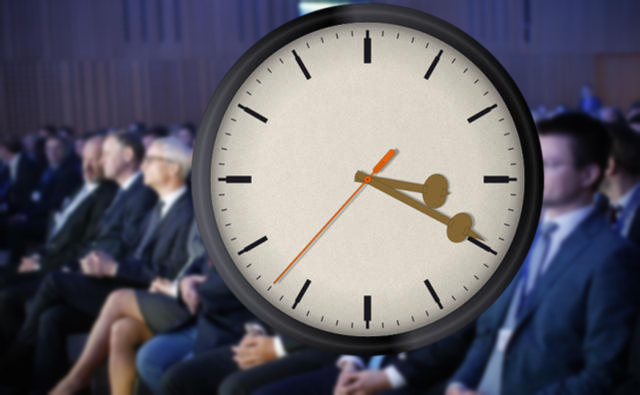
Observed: {"hour": 3, "minute": 19, "second": 37}
